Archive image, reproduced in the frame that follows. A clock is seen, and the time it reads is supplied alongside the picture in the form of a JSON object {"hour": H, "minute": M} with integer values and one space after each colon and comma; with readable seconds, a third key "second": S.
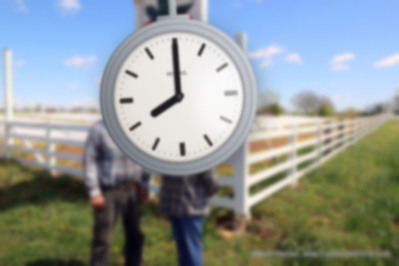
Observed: {"hour": 8, "minute": 0}
